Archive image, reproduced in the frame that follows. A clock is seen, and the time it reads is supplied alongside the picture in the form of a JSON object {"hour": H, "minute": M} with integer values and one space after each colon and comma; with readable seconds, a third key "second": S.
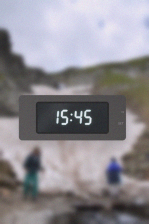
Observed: {"hour": 15, "minute": 45}
